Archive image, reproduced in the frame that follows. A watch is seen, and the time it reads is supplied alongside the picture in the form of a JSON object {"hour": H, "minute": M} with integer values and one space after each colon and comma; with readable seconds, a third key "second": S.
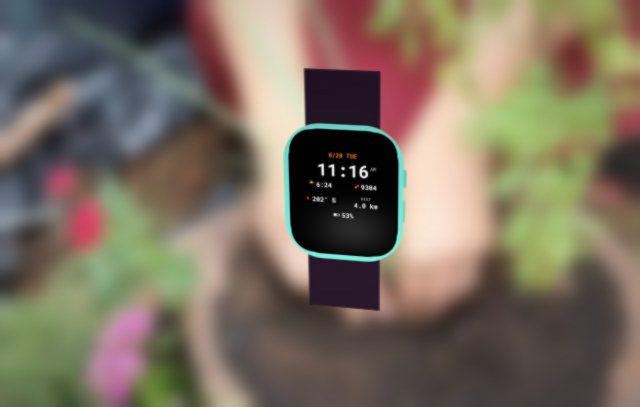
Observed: {"hour": 11, "minute": 16}
